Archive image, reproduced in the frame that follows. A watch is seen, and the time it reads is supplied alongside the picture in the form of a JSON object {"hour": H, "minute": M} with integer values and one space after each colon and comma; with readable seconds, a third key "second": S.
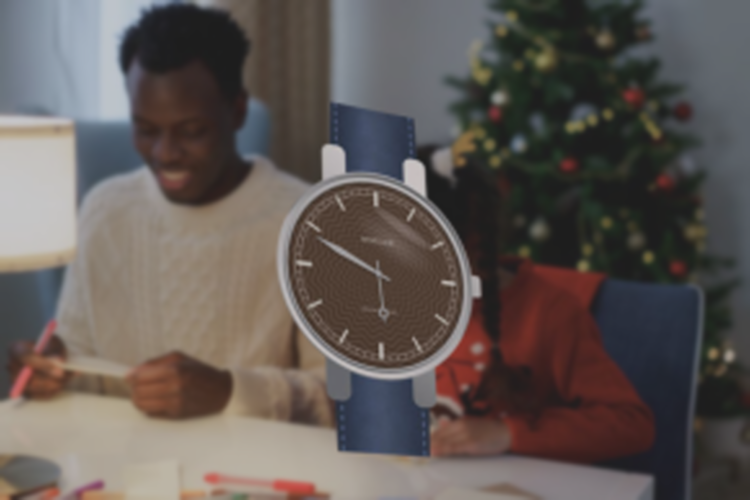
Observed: {"hour": 5, "minute": 49}
